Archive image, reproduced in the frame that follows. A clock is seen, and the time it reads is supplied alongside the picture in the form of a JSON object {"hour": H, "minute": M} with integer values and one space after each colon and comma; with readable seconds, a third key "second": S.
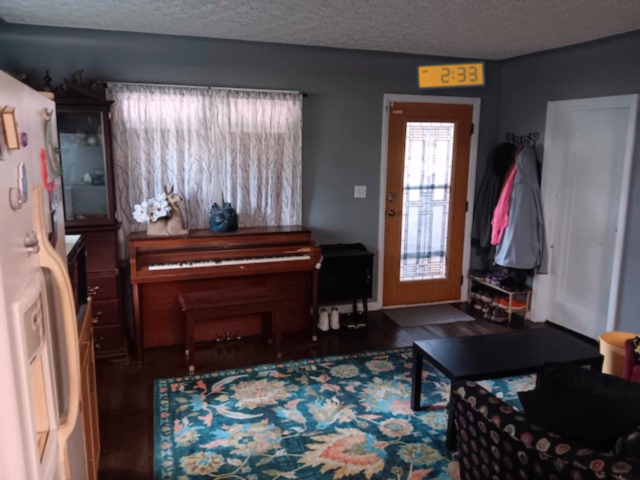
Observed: {"hour": 2, "minute": 33}
